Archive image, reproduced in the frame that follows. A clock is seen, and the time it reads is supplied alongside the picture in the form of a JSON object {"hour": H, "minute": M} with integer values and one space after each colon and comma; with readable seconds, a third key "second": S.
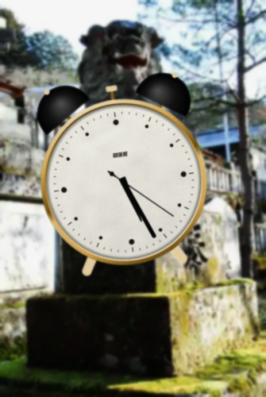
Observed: {"hour": 5, "minute": 26, "second": 22}
